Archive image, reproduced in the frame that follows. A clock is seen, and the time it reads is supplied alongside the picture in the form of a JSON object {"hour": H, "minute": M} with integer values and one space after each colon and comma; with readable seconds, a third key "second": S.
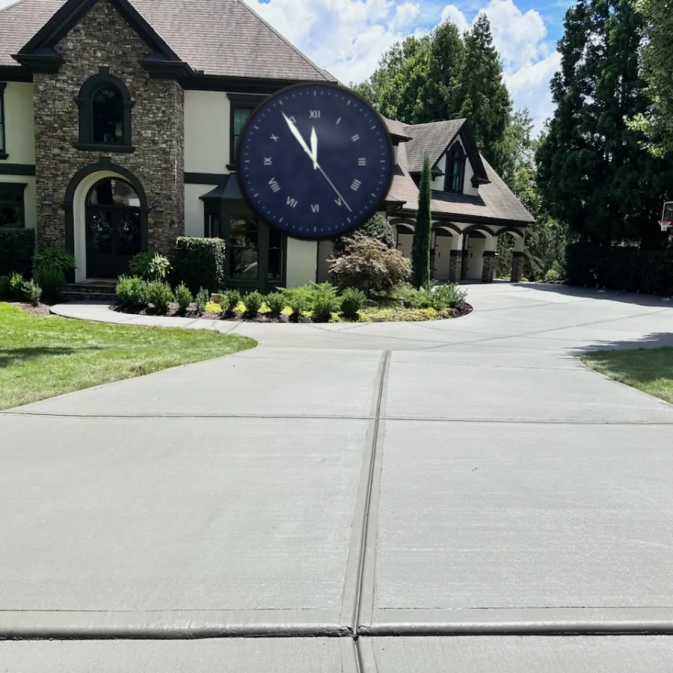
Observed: {"hour": 11, "minute": 54, "second": 24}
